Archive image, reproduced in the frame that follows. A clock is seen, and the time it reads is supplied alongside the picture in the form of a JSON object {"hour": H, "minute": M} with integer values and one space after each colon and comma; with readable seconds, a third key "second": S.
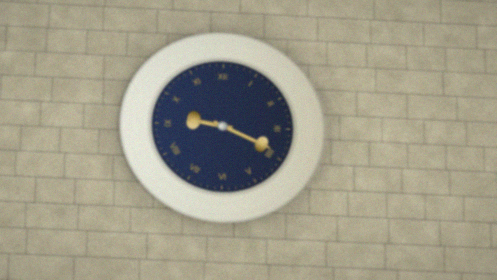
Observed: {"hour": 9, "minute": 19}
